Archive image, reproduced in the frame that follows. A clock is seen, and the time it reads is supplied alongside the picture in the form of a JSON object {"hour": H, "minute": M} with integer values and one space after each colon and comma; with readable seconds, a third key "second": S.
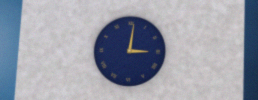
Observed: {"hour": 3, "minute": 1}
